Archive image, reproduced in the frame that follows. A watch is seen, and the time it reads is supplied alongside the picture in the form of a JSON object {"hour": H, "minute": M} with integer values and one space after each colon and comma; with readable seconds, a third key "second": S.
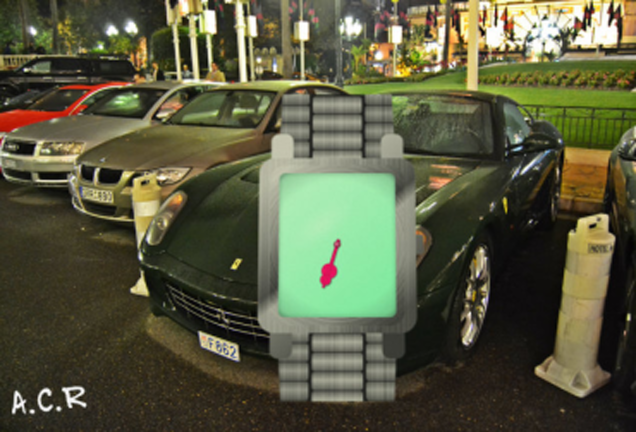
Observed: {"hour": 6, "minute": 33}
